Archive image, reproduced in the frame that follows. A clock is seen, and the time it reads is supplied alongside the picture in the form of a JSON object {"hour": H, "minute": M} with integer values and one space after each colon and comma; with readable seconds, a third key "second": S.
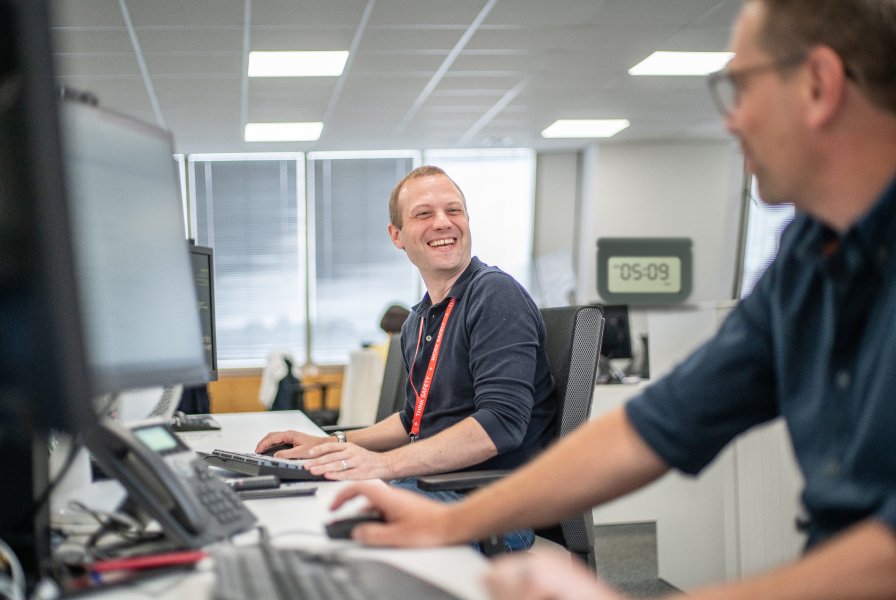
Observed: {"hour": 5, "minute": 9}
